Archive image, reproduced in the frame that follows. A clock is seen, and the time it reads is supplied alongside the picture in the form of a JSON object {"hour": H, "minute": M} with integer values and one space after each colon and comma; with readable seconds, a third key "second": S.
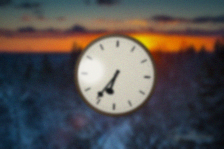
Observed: {"hour": 6, "minute": 36}
